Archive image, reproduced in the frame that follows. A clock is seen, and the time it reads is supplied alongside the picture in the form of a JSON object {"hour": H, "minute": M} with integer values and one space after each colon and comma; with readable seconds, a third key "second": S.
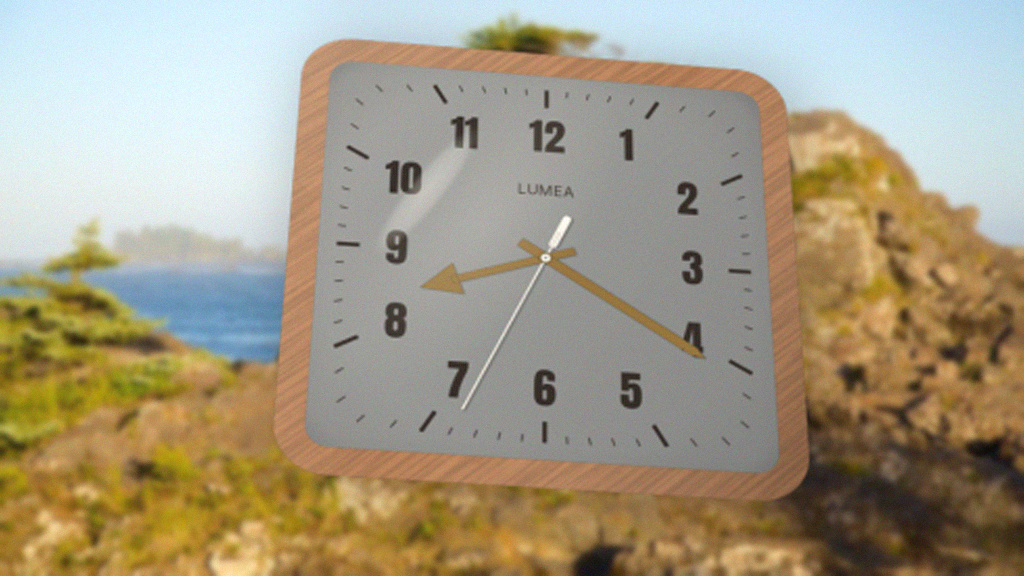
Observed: {"hour": 8, "minute": 20, "second": 34}
